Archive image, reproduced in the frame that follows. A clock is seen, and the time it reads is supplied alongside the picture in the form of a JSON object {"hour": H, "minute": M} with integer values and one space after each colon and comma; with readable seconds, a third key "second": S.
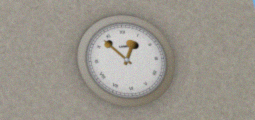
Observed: {"hour": 12, "minute": 53}
